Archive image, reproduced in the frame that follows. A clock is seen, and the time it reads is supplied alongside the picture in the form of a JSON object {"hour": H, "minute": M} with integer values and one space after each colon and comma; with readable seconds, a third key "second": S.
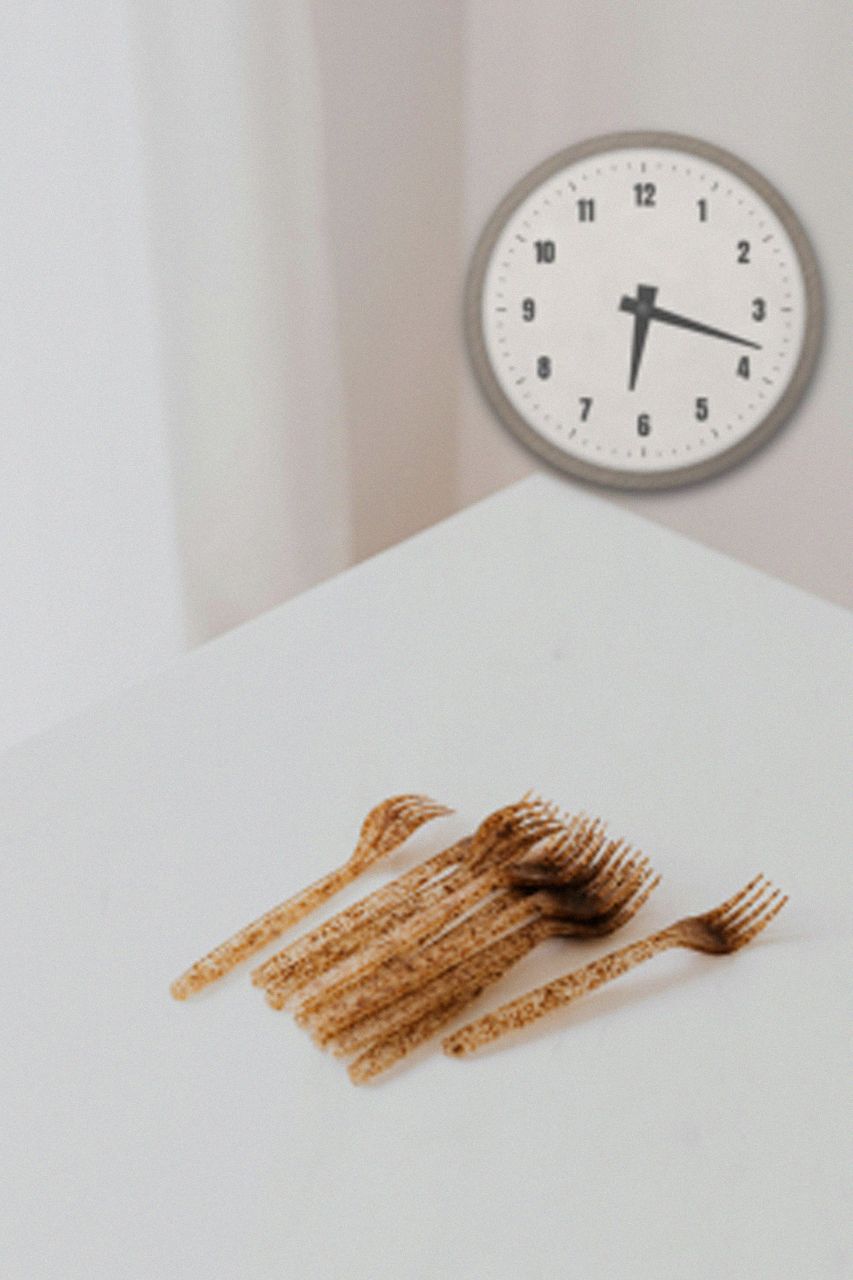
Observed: {"hour": 6, "minute": 18}
